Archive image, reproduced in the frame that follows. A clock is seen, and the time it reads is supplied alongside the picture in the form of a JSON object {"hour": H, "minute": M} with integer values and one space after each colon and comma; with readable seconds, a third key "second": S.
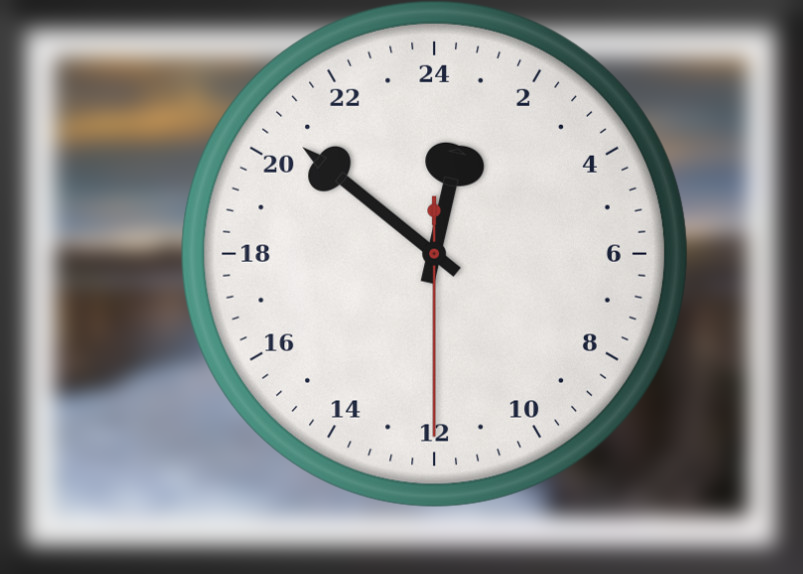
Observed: {"hour": 0, "minute": 51, "second": 30}
